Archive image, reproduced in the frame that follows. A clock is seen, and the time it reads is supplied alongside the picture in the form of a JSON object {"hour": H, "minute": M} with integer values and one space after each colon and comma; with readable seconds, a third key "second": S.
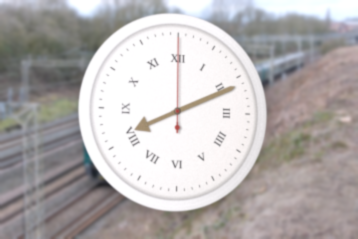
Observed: {"hour": 8, "minute": 11, "second": 0}
